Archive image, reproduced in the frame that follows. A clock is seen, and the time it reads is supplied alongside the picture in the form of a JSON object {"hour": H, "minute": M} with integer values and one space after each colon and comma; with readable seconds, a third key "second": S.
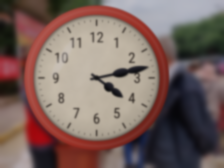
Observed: {"hour": 4, "minute": 13}
